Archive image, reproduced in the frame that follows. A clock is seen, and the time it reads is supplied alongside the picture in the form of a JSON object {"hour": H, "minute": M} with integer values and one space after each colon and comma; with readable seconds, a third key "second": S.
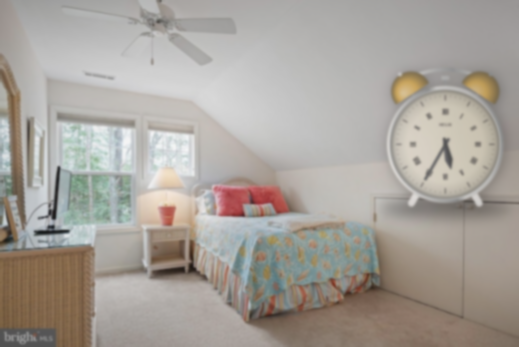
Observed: {"hour": 5, "minute": 35}
